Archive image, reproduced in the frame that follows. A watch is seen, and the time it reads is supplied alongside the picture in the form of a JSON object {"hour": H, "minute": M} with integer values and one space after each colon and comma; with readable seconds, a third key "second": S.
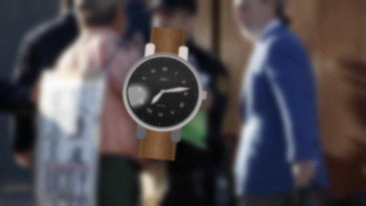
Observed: {"hour": 7, "minute": 13}
